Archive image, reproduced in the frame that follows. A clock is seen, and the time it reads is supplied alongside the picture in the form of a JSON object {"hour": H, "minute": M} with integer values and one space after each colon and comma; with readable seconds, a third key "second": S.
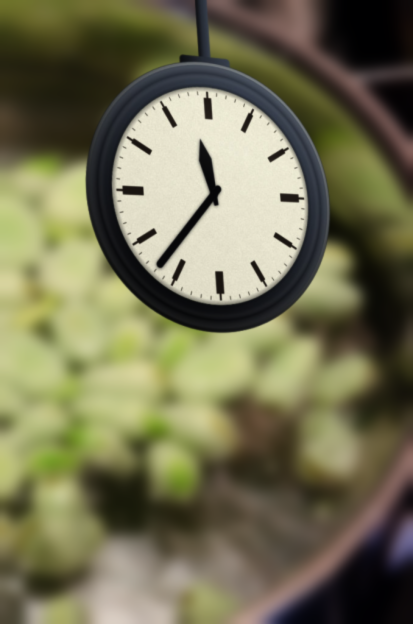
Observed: {"hour": 11, "minute": 37}
